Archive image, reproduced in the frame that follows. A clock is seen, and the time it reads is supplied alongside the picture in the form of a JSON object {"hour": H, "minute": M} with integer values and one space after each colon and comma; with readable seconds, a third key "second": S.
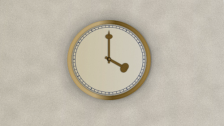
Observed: {"hour": 4, "minute": 0}
